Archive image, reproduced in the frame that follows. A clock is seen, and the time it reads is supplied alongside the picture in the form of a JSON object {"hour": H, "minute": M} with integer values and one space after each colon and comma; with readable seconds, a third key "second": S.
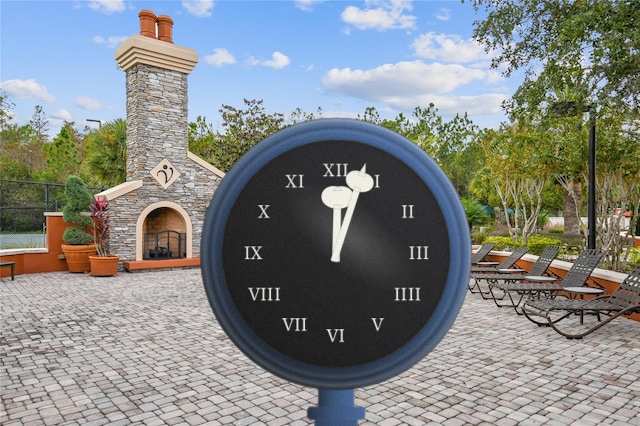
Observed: {"hour": 12, "minute": 3}
